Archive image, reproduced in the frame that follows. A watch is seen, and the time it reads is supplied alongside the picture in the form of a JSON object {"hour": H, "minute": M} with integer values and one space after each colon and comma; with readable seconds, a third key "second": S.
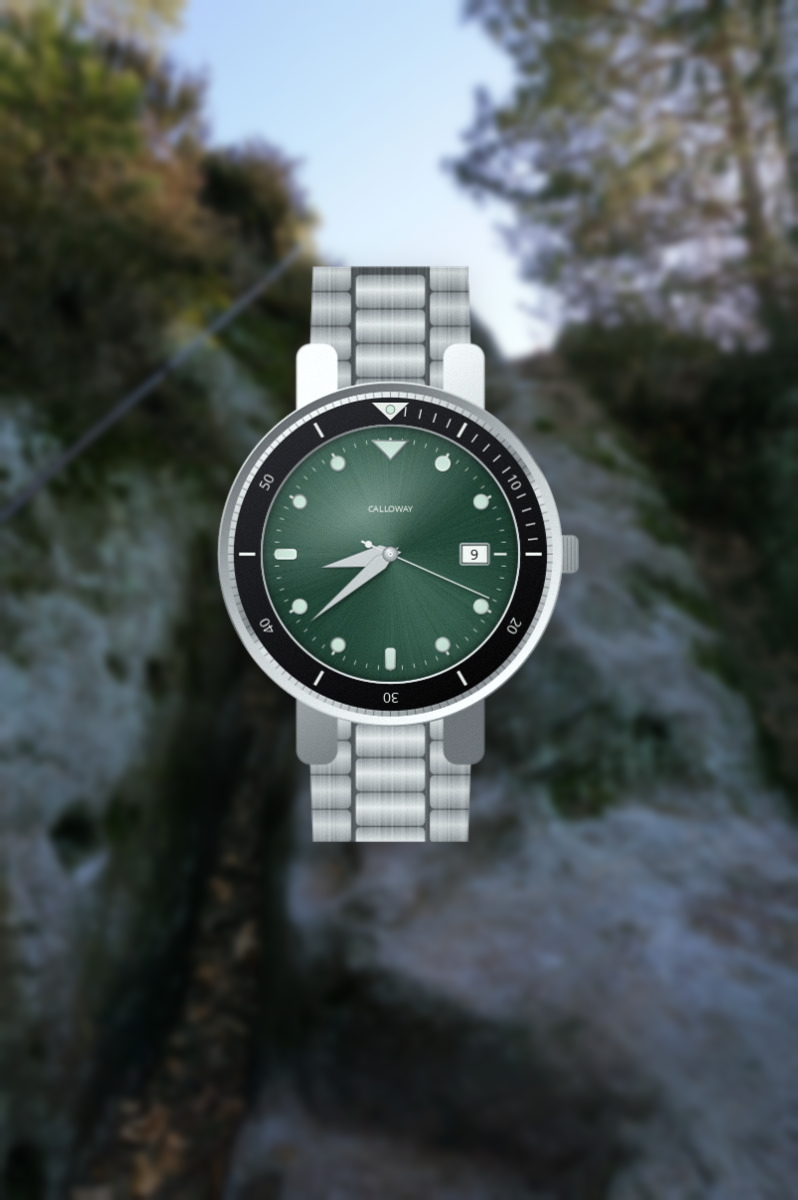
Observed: {"hour": 8, "minute": 38, "second": 19}
